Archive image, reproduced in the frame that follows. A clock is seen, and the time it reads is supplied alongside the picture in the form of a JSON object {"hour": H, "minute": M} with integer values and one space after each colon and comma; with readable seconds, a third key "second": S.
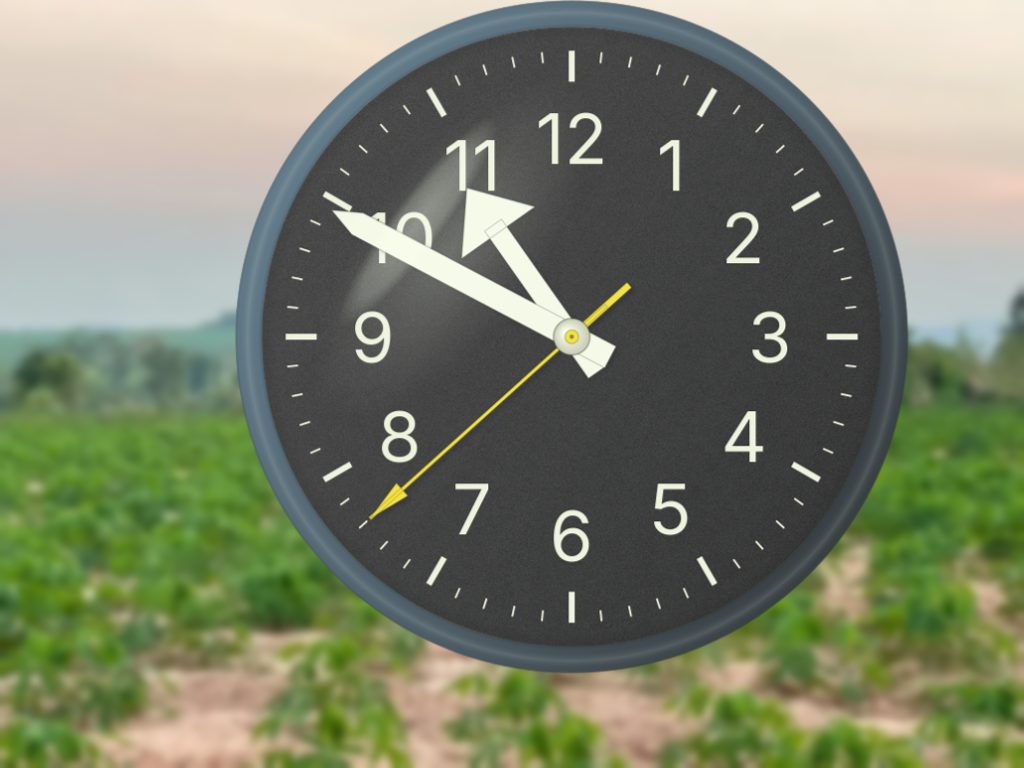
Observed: {"hour": 10, "minute": 49, "second": 38}
